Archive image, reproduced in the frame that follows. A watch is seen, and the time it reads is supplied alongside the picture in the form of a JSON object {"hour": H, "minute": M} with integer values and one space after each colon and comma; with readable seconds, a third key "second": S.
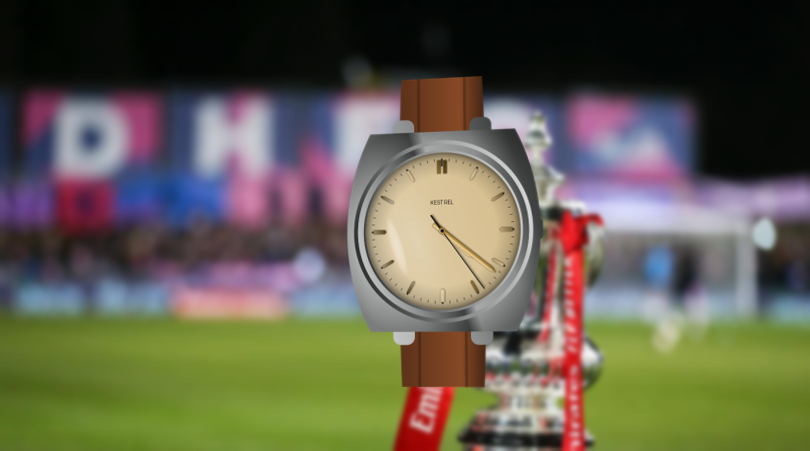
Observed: {"hour": 4, "minute": 21, "second": 24}
